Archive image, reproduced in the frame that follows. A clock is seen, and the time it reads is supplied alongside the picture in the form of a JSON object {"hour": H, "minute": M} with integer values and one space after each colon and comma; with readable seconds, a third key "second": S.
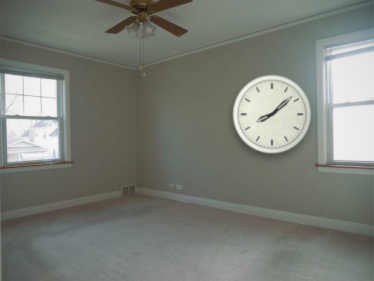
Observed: {"hour": 8, "minute": 8}
